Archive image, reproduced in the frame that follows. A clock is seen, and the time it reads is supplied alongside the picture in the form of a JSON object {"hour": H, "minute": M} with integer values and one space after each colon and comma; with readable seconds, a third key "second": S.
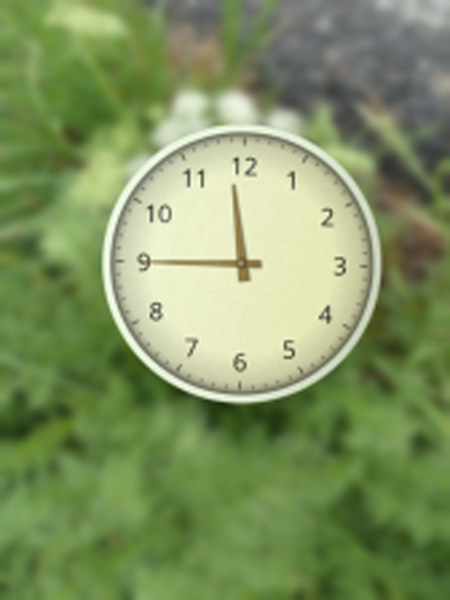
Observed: {"hour": 11, "minute": 45}
